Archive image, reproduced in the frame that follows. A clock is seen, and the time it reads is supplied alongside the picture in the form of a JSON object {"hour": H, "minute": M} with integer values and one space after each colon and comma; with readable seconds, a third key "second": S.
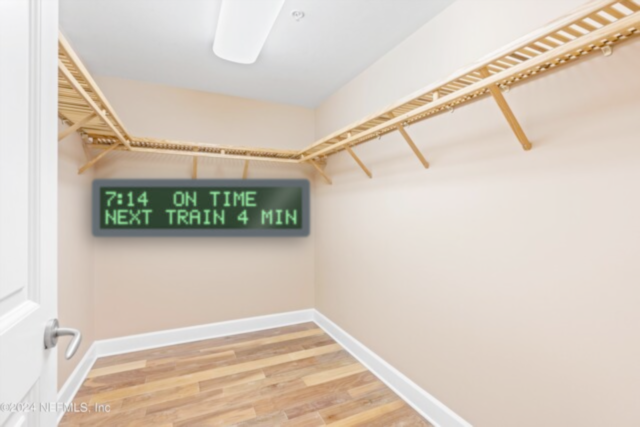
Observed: {"hour": 7, "minute": 14}
